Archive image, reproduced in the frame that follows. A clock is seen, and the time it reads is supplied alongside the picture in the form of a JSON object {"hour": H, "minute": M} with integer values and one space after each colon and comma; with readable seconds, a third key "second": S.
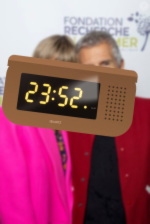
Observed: {"hour": 23, "minute": 52}
